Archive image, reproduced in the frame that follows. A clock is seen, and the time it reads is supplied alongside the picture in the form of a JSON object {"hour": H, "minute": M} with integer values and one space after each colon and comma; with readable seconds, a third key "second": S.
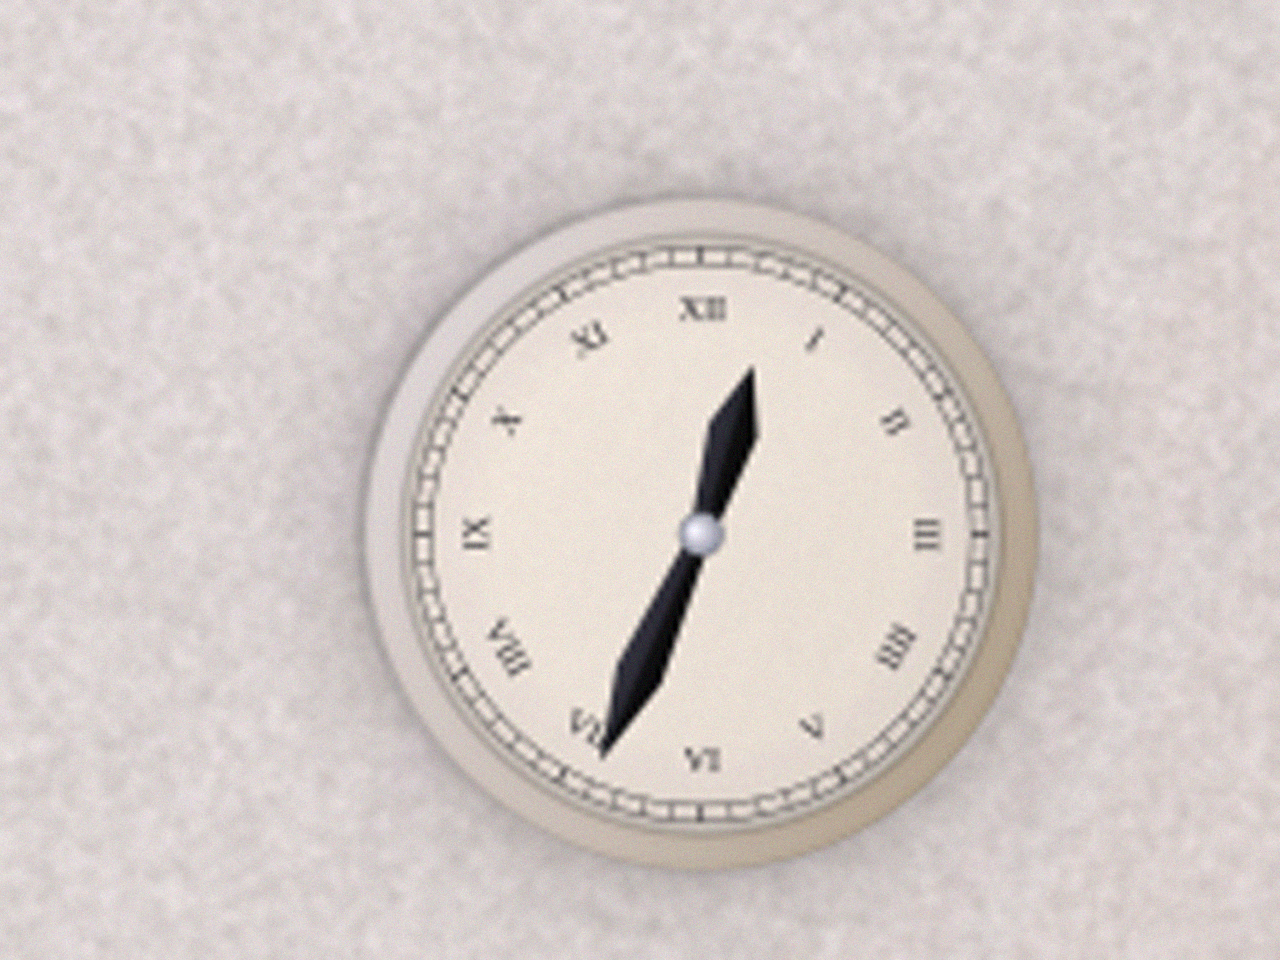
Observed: {"hour": 12, "minute": 34}
